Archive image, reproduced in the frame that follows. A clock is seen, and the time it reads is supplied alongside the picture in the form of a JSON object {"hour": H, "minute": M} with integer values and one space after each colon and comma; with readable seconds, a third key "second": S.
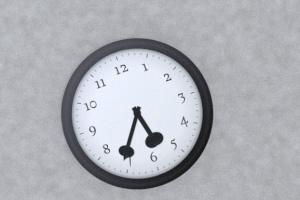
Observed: {"hour": 5, "minute": 36}
